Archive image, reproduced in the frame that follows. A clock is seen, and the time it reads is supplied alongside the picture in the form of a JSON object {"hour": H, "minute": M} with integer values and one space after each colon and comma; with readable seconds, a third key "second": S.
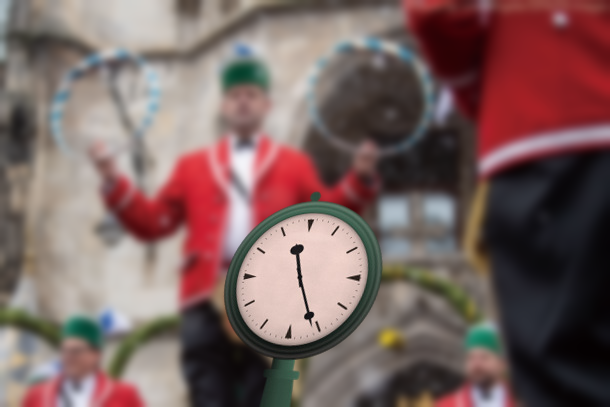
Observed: {"hour": 11, "minute": 26}
